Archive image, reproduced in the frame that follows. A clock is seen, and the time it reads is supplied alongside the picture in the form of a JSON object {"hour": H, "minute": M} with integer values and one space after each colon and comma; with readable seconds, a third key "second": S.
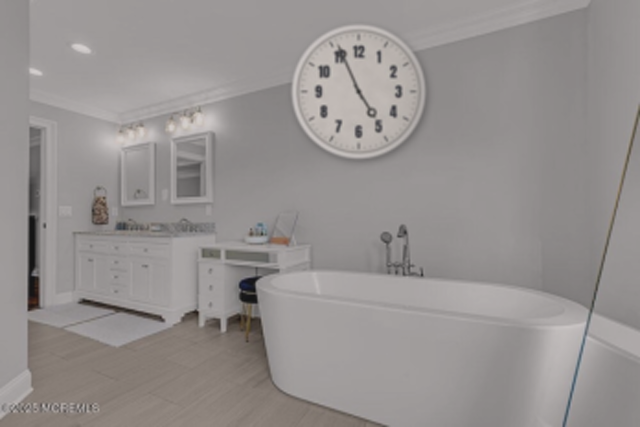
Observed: {"hour": 4, "minute": 56}
